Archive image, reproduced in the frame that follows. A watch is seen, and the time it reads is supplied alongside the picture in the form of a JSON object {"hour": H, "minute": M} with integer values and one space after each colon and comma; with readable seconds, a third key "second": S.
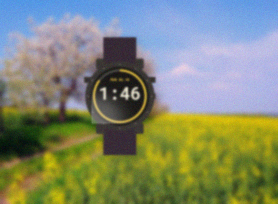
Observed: {"hour": 1, "minute": 46}
